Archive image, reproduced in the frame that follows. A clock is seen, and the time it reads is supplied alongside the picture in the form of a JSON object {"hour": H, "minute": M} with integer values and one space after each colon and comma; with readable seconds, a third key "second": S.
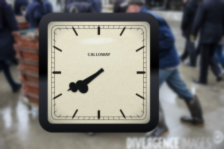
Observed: {"hour": 7, "minute": 40}
